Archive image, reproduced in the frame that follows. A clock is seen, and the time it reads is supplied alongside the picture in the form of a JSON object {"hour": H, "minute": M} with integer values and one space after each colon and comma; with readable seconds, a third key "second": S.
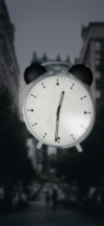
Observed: {"hour": 12, "minute": 31}
